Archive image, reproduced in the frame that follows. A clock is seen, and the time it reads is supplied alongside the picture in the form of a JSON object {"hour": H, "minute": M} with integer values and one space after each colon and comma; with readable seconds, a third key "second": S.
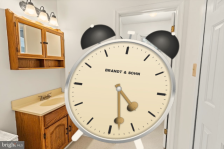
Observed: {"hour": 4, "minute": 28}
